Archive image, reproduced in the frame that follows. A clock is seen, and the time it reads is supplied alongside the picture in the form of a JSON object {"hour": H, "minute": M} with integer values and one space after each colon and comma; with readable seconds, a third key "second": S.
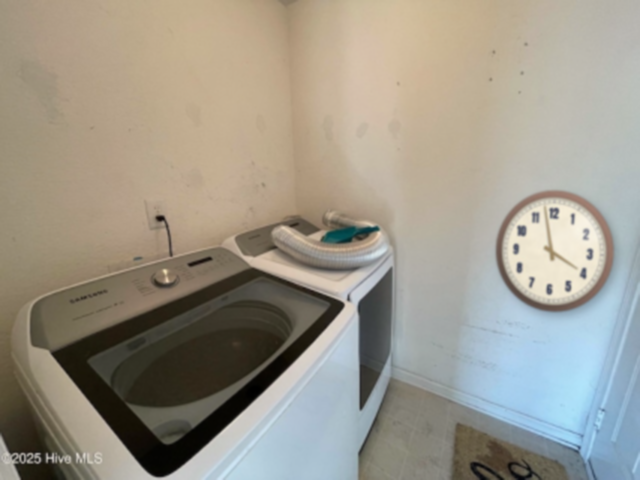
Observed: {"hour": 3, "minute": 58}
